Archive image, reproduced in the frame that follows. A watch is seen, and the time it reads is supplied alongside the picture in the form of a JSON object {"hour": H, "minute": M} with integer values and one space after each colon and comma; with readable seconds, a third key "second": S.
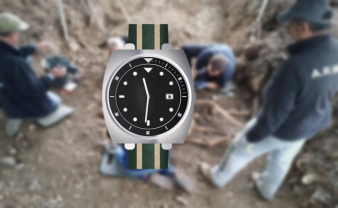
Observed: {"hour": 11, "minute": 31}
